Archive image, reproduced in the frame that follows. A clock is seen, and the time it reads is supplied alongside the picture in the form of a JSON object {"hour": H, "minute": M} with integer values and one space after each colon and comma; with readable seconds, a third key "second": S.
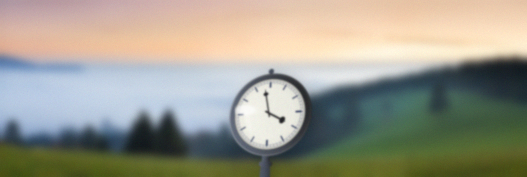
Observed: {"hour": 3, "minute": 58}
